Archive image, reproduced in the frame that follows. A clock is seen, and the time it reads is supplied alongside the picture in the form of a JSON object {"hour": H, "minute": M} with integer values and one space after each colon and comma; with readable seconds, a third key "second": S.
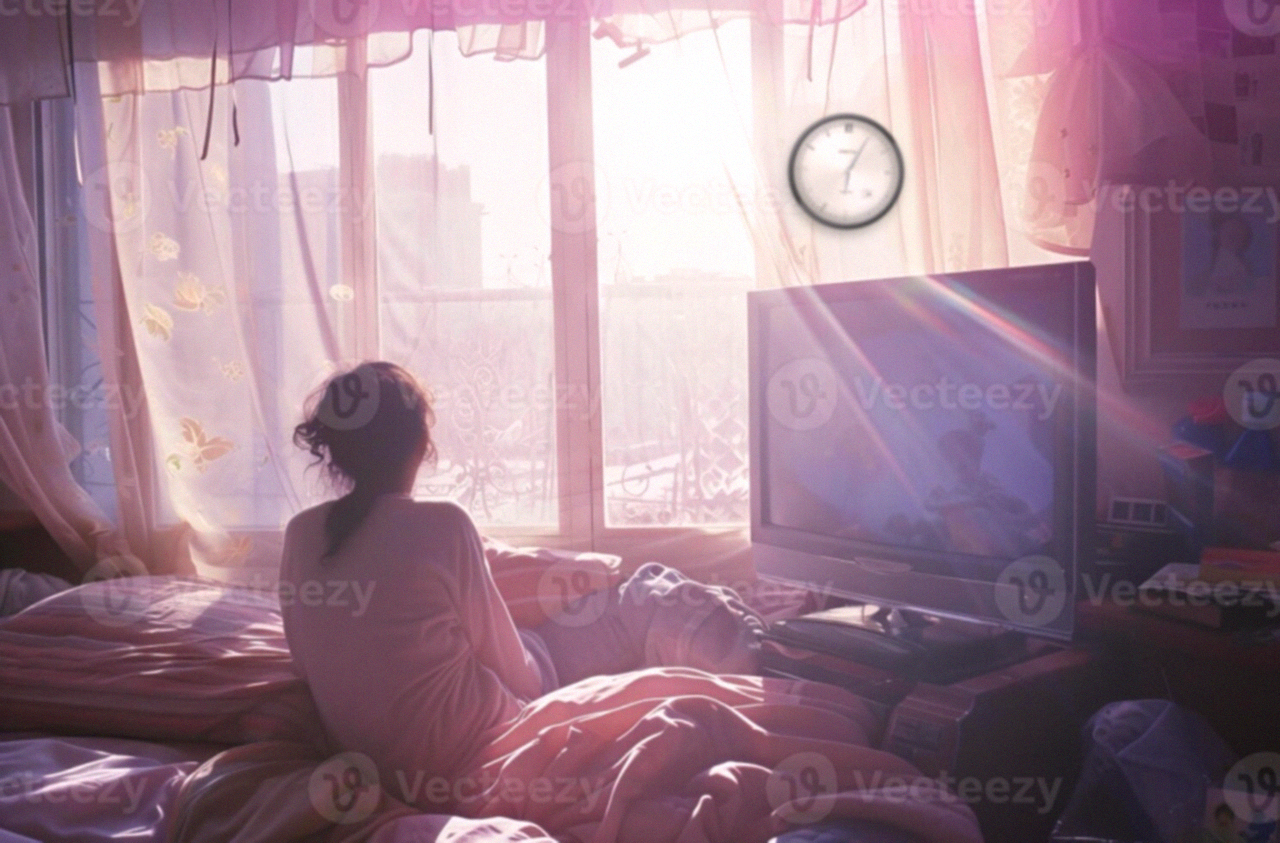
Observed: {"hour": 6, "minute": 5}
